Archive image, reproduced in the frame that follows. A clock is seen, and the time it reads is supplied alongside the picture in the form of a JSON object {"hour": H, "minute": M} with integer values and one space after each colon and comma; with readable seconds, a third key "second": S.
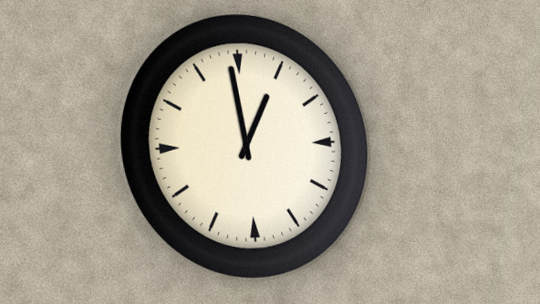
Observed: {"hour": 12, "minute": 59}
